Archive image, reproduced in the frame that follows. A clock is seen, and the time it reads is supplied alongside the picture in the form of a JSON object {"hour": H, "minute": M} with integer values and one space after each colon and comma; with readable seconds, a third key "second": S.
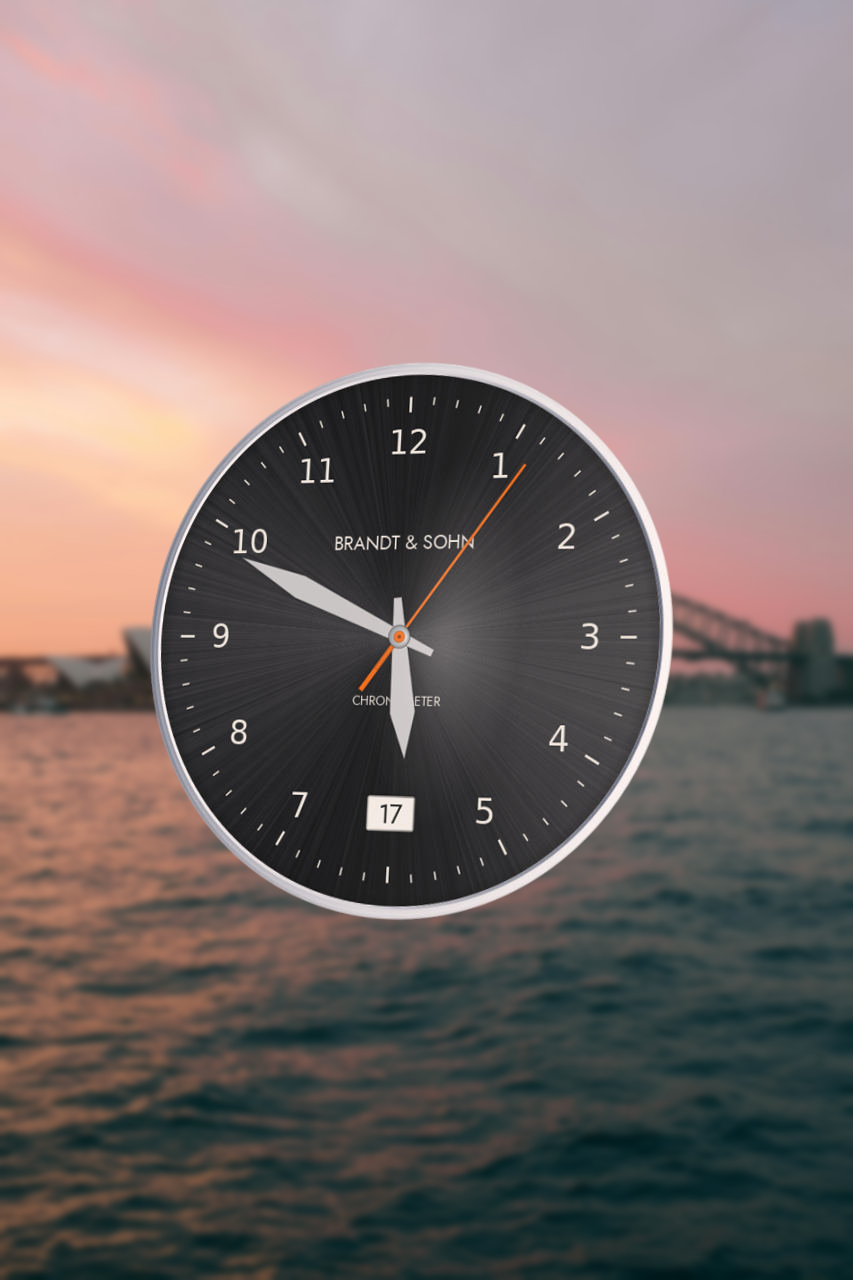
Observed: {"hour": 5, "minute": 49, "second": 6}
